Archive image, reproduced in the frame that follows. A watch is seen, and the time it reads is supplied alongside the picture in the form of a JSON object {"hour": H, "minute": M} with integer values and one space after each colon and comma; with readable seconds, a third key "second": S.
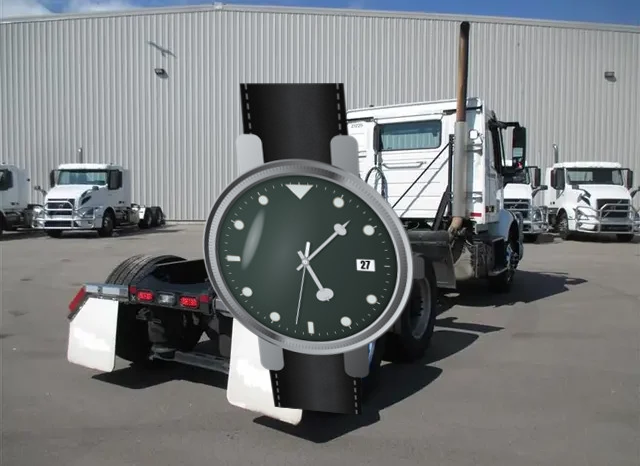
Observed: {"hour": 5, "minute": 7, "second": 32}
